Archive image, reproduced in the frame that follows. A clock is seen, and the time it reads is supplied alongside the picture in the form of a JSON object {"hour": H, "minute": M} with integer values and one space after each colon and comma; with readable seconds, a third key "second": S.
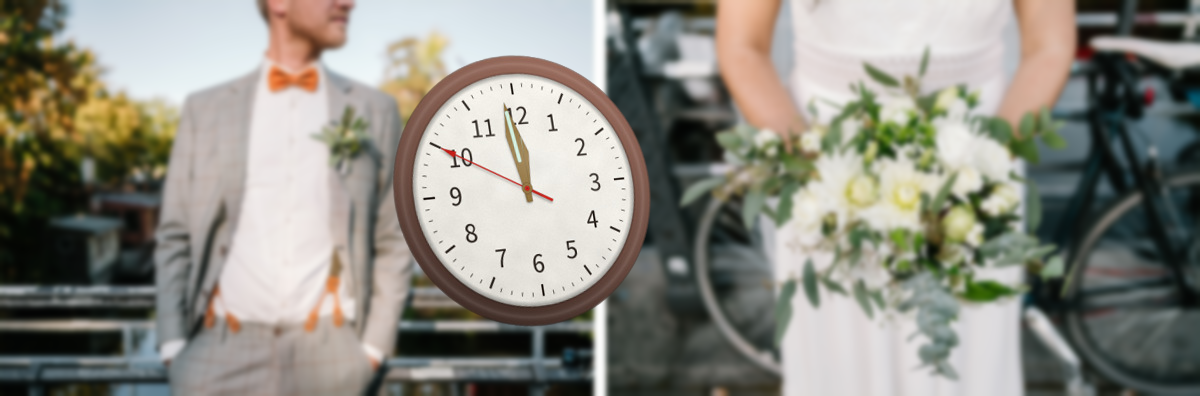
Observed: {"hour": 11, "minute": 58, "second": 50}
